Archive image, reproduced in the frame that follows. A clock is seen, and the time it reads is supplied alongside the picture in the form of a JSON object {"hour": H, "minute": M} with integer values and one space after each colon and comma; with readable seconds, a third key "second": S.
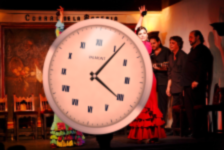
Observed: {"hour": 4, "minute": 6}
